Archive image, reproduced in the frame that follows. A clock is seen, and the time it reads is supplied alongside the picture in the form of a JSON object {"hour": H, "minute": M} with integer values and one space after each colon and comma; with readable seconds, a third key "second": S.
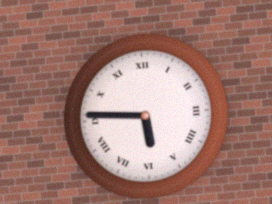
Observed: {"hour": 5, "minute": 46}
